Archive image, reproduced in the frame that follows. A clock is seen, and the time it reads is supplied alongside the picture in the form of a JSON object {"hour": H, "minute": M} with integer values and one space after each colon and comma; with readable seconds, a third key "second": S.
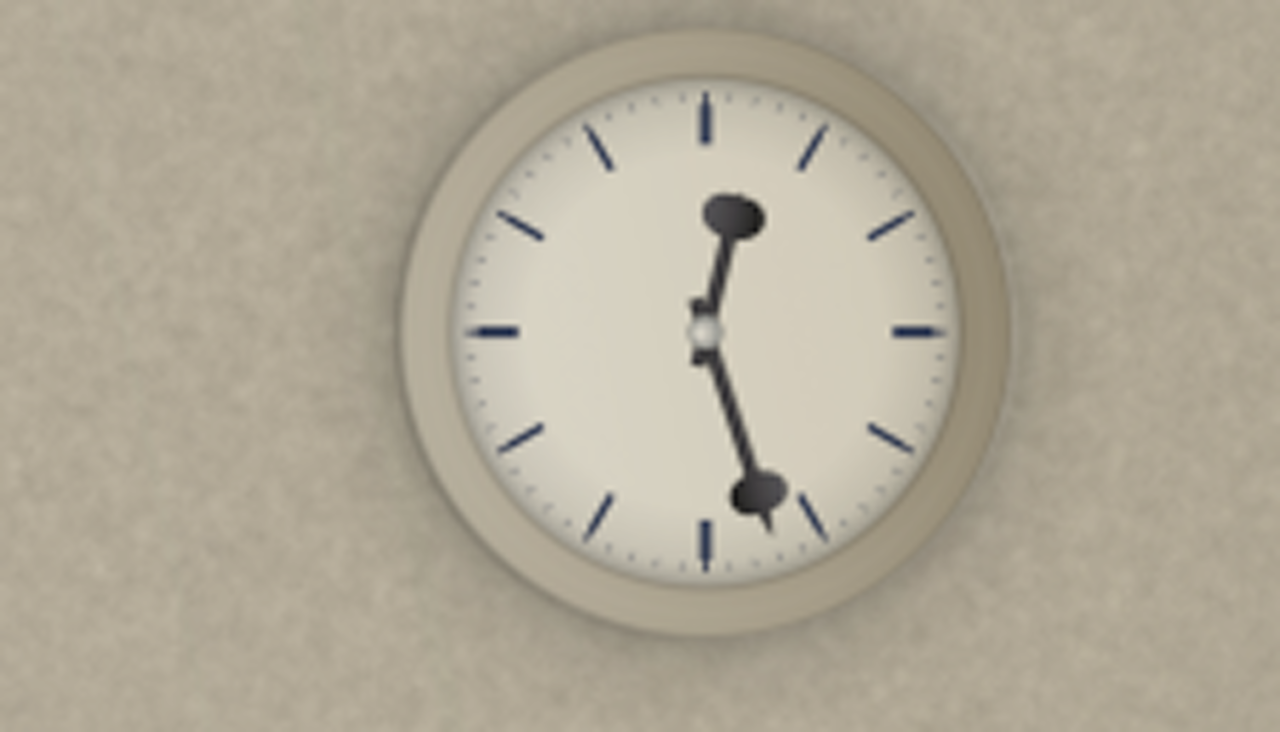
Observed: {"hour": 12, "minute": 27}
